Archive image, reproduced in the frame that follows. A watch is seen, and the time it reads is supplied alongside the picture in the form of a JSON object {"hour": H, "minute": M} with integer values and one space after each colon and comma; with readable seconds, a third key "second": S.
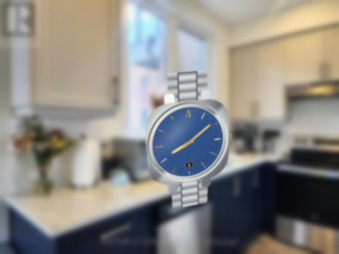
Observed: {"hour": 8, "minute": 9}
